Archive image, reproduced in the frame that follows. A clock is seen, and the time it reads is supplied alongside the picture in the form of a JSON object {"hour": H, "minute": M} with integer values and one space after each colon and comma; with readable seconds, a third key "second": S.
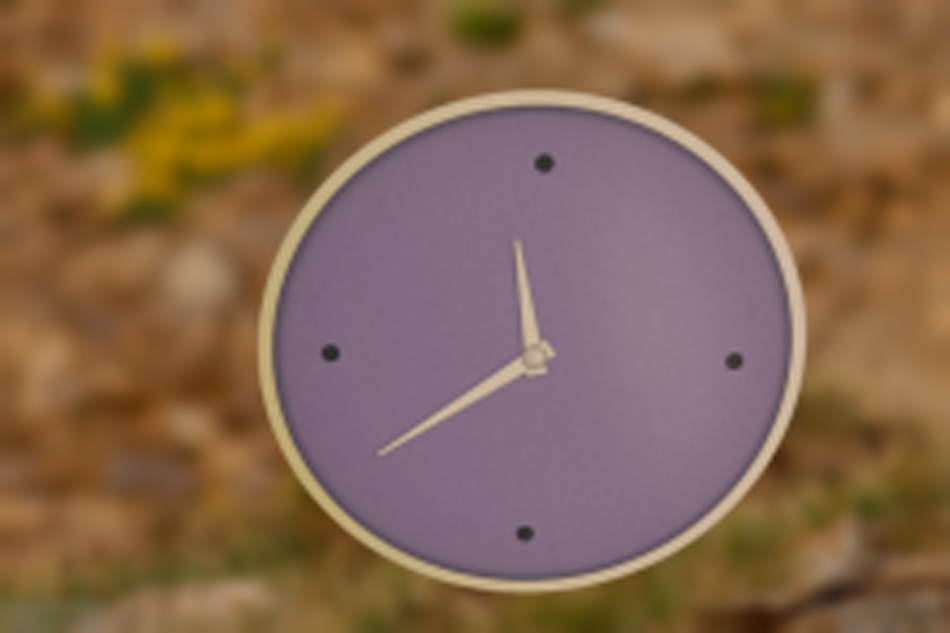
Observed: {"hour": 11, "minute": 39}
